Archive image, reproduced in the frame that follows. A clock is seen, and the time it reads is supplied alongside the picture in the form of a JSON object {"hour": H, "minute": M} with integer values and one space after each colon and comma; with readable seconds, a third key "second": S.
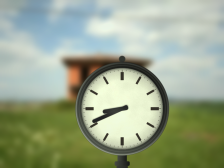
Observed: {"hour": 8, "minute": 41}
